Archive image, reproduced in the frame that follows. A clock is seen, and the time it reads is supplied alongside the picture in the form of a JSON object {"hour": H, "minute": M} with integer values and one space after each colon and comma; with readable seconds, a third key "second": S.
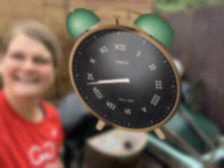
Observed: {"hour": 8, "minute": 43}
